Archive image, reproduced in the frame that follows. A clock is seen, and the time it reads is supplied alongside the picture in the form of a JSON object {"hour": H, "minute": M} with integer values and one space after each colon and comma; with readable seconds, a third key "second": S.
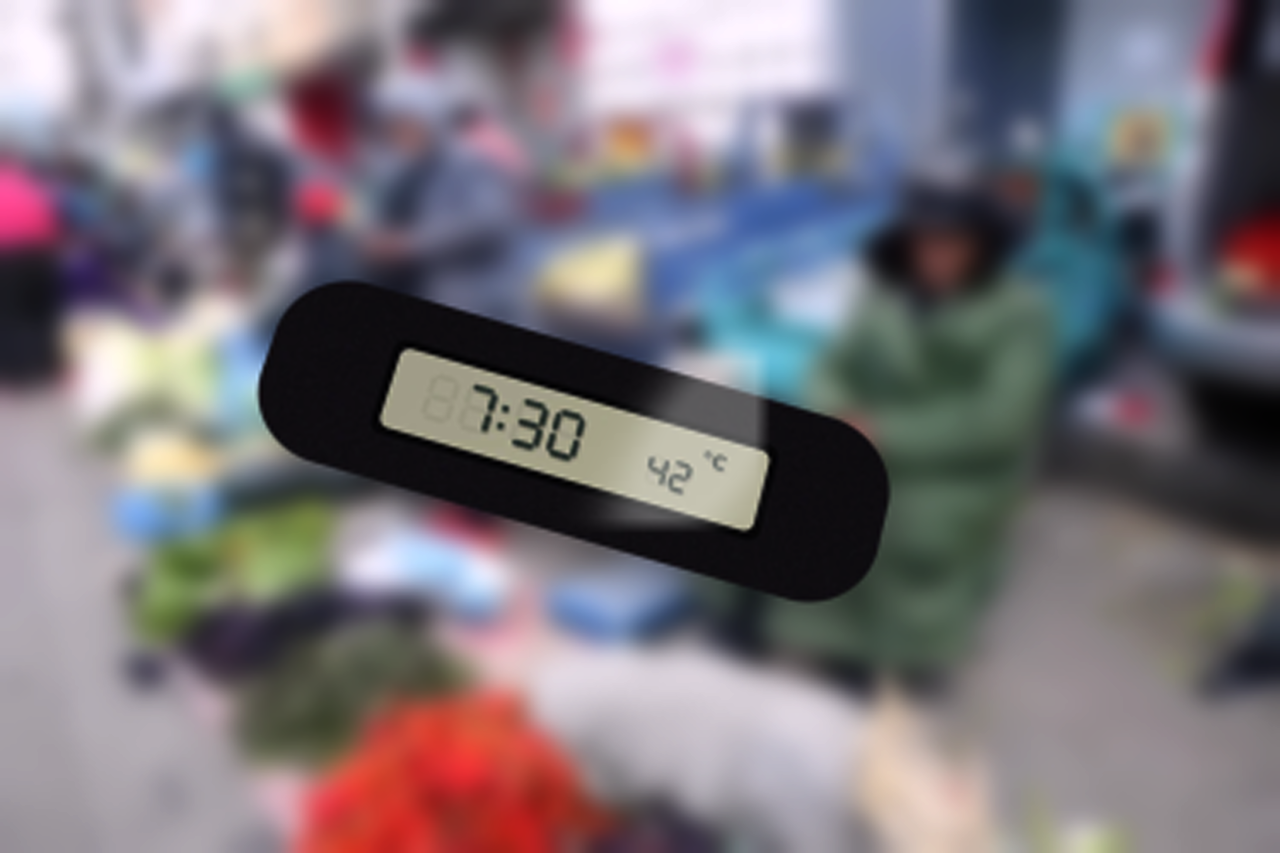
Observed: {"hour": 7, "minute": 30}
